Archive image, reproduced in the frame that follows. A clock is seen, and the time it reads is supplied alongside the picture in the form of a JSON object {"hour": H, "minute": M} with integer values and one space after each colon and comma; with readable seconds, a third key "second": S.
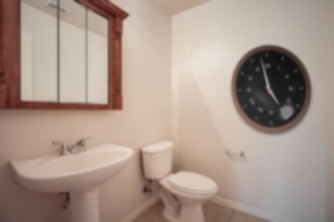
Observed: {"hour": 4, "minute": 58}
